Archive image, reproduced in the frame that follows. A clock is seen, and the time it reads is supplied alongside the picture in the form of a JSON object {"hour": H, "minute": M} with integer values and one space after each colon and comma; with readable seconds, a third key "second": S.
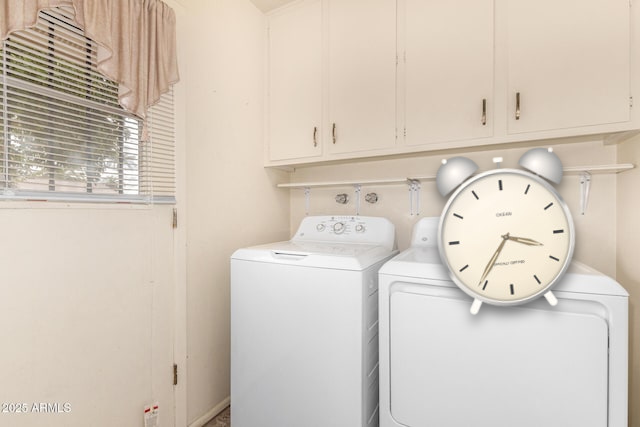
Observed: {"hour": 3, "minute": 36}
